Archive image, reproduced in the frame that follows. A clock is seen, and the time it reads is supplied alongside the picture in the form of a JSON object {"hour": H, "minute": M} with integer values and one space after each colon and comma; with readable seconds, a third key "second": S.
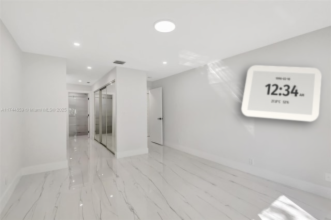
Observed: {"hour": 12, "minute": 34}
